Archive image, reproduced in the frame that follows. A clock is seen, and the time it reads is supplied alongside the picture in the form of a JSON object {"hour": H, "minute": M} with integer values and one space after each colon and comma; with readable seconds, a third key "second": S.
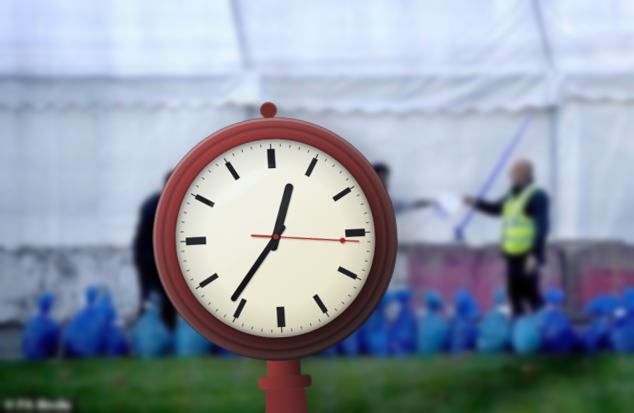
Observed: {"hour": 12, "minute": 36, "second": 16}
